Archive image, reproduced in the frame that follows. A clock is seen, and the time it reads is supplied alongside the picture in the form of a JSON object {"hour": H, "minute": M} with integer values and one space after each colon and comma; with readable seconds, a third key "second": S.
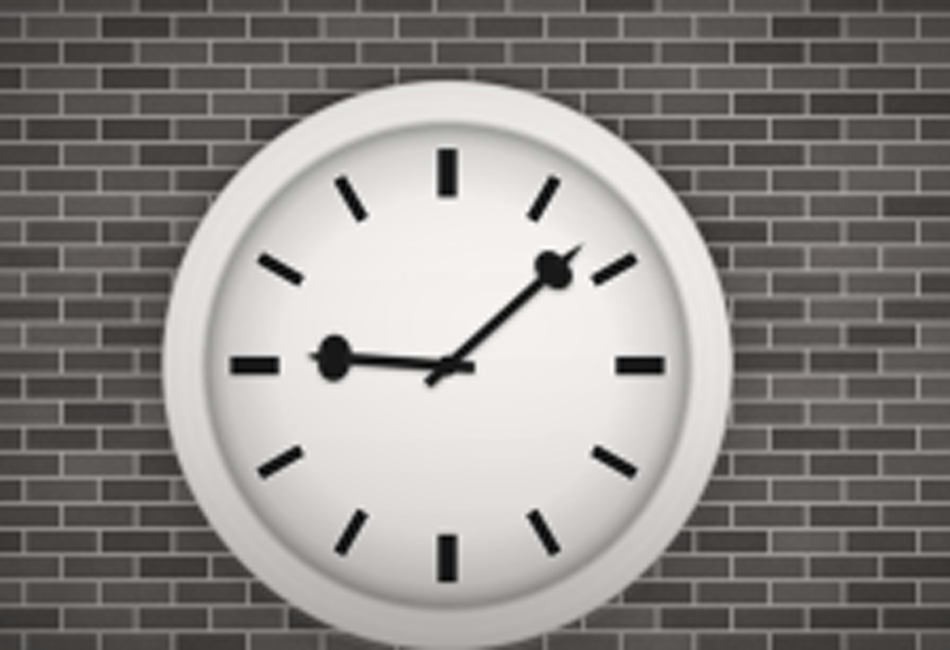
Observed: {"hour": 9, "minute": 8}
